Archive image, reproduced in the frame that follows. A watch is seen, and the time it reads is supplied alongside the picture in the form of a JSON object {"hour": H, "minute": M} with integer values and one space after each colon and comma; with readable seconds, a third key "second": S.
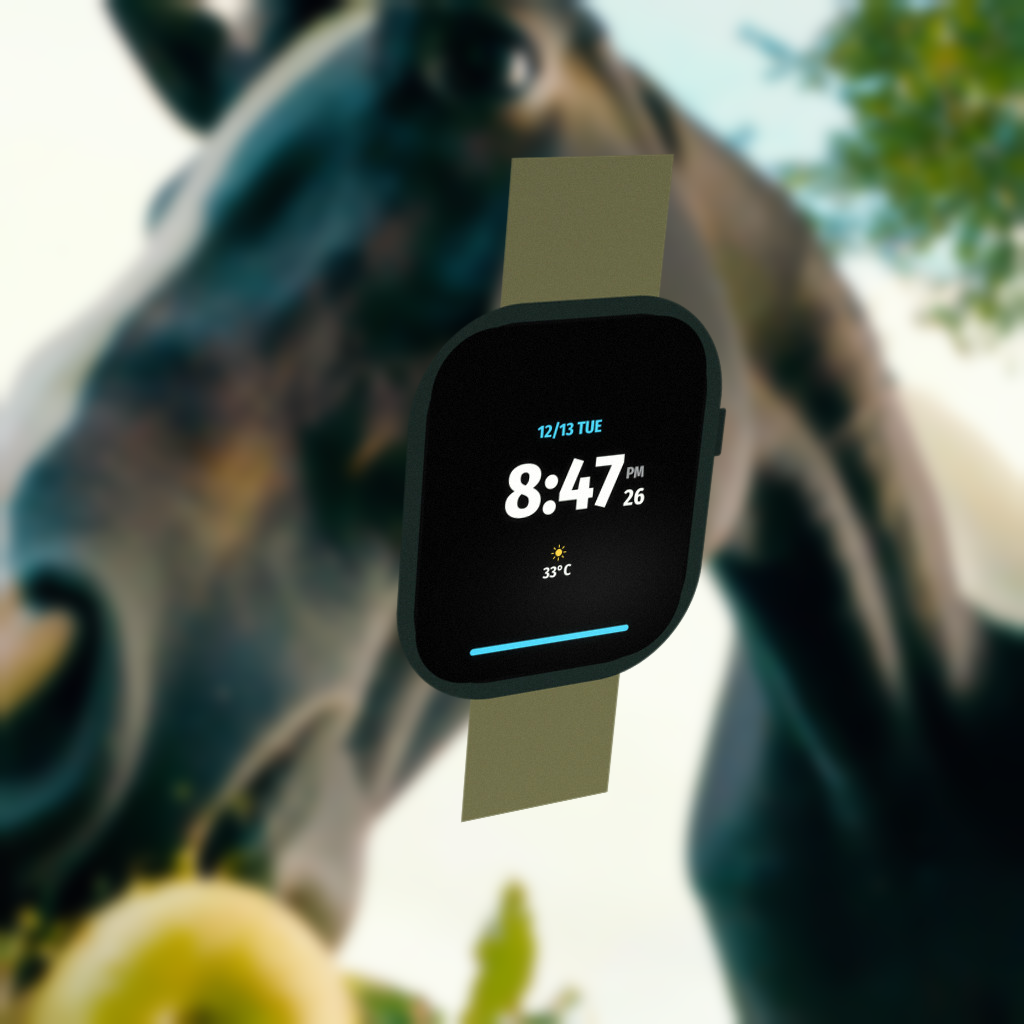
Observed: {"hour": 8, "minute": 47, "second": 26}
